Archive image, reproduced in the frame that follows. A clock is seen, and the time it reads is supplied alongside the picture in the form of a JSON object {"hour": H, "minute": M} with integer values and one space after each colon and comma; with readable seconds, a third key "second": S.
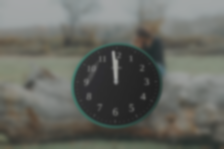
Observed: {"hour": 11, "minute": 59}
